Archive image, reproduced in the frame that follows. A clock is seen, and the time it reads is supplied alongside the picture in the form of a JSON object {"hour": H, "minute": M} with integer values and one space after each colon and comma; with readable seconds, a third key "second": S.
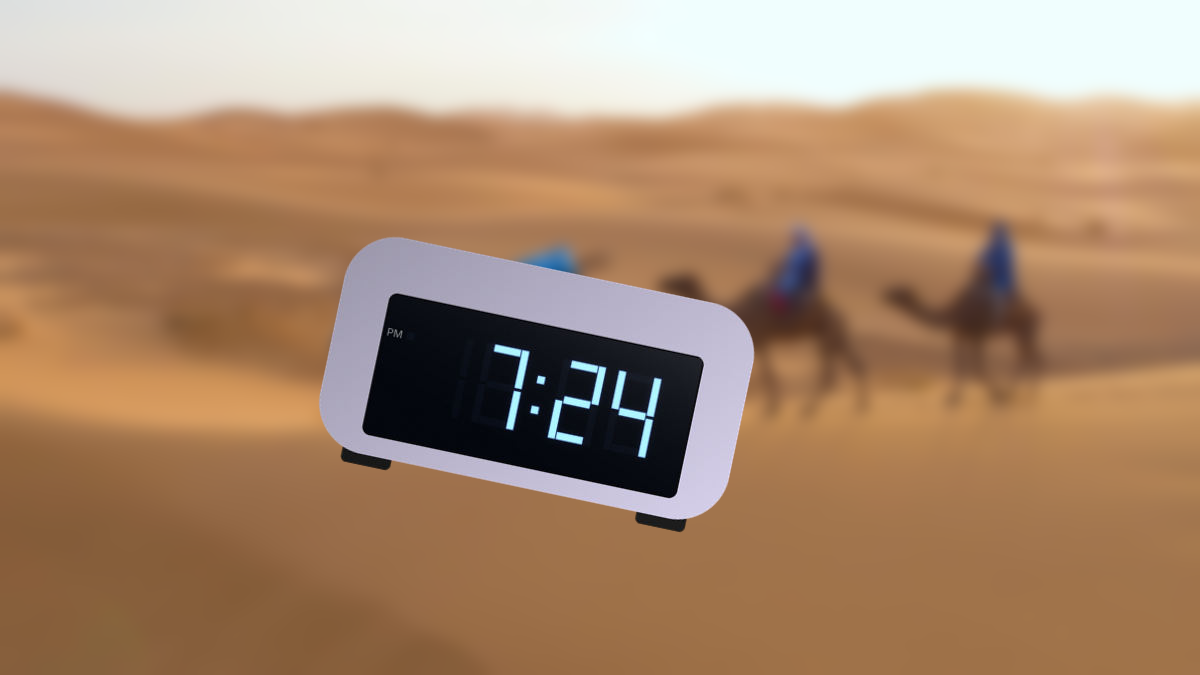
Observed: {"hour": 7, "minute": 24}
